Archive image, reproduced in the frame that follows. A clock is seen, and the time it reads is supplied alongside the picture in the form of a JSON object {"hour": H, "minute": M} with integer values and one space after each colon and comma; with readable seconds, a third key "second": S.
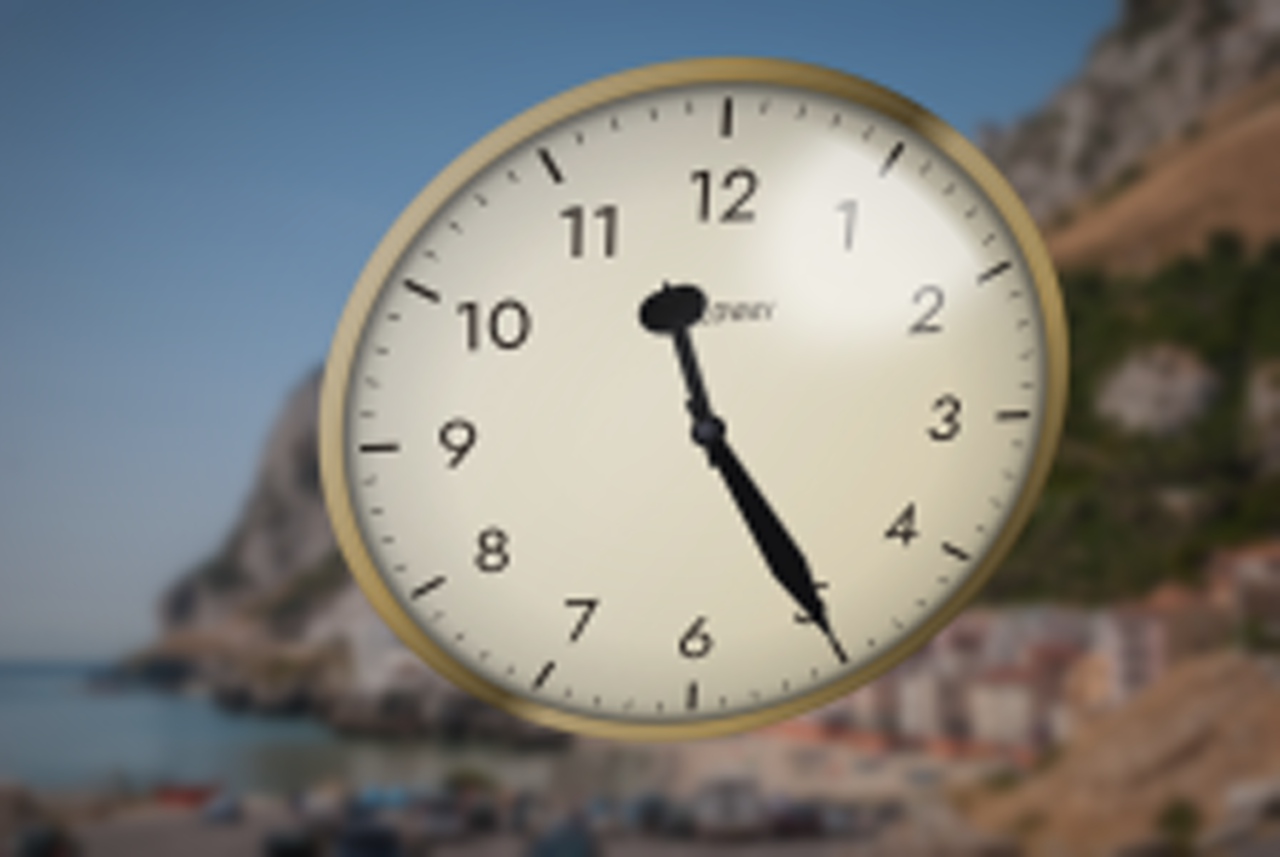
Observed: {"hour": 11, "minute": 25}
